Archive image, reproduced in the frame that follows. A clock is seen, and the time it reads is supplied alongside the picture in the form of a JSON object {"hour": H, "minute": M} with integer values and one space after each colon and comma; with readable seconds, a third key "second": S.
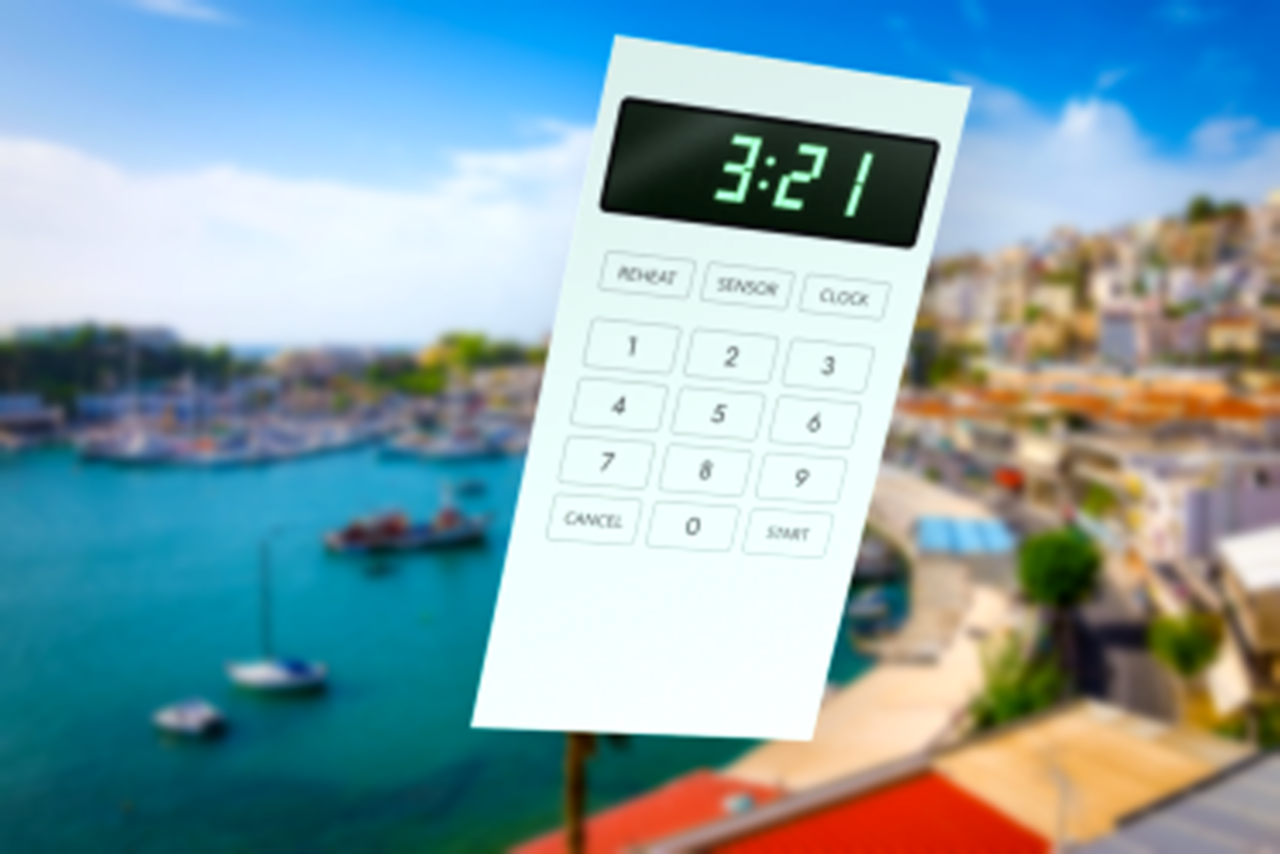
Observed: {"hour": 3, "minute": 21}
